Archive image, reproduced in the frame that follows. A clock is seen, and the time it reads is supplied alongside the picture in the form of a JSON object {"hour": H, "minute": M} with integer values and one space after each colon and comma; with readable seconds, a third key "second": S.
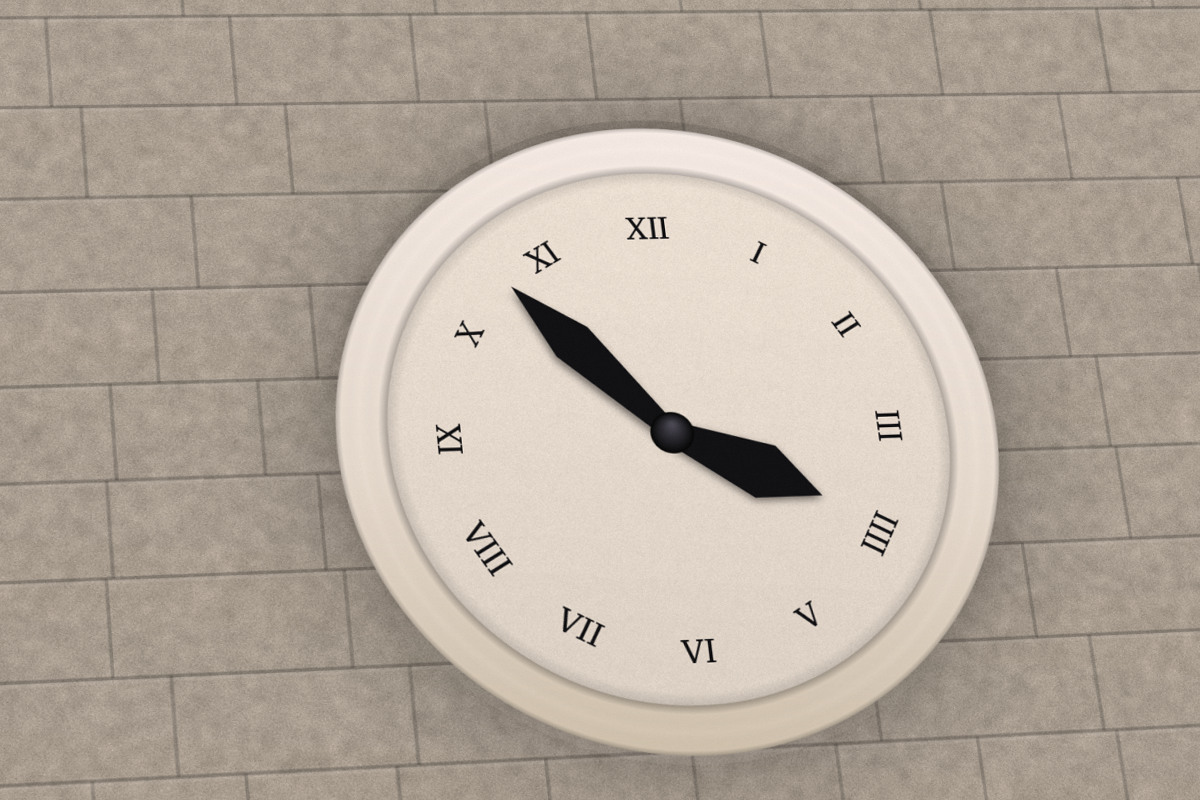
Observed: {"hour": 3, "minute": 53}
